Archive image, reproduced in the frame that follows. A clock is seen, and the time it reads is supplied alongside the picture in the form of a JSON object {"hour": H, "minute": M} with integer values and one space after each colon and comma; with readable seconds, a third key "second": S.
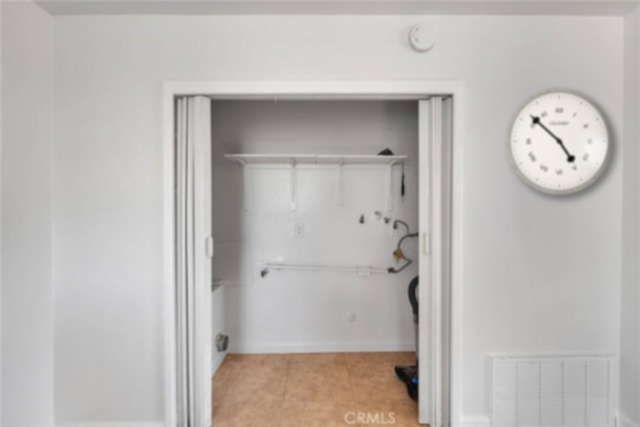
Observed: {"hour": 4, "minute": 52}
